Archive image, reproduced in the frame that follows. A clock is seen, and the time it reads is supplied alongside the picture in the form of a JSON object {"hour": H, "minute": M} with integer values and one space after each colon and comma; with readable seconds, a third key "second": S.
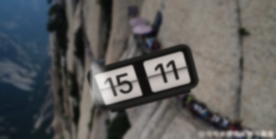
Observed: {"hour": 15, "minute": 11}
